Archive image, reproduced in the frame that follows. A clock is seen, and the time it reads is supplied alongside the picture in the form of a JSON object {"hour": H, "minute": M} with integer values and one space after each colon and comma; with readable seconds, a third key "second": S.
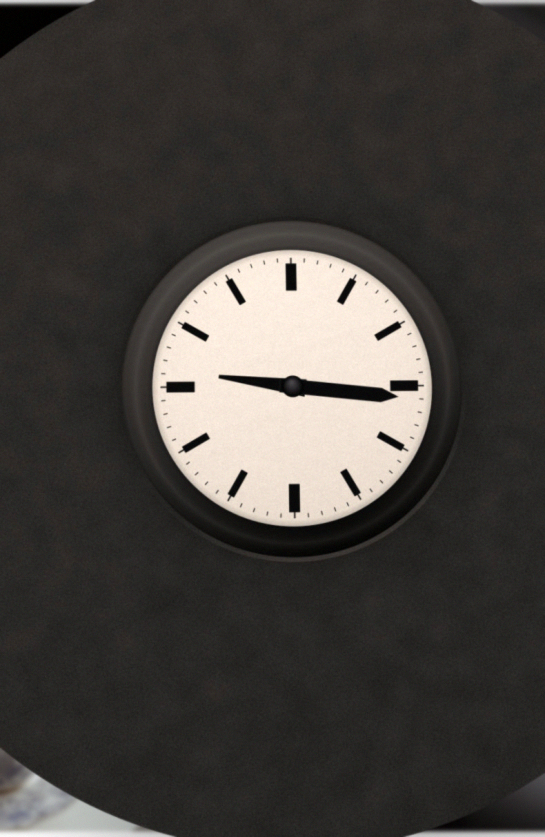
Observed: {"hour": 9, "minute": 16}
